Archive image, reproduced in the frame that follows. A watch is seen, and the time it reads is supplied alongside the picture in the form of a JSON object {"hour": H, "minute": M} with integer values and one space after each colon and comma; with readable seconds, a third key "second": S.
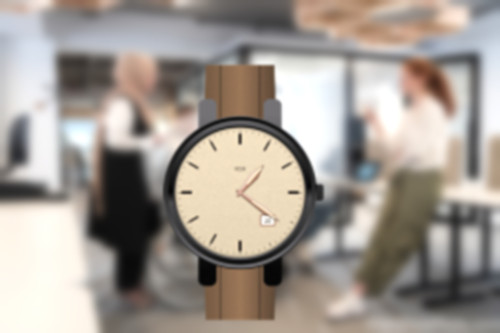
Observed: {"hour": 1, "minute": 21}
